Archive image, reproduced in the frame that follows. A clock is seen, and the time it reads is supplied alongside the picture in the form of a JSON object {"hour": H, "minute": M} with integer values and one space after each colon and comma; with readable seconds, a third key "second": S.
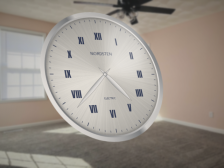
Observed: {"hour": 4, "minute": 38}
